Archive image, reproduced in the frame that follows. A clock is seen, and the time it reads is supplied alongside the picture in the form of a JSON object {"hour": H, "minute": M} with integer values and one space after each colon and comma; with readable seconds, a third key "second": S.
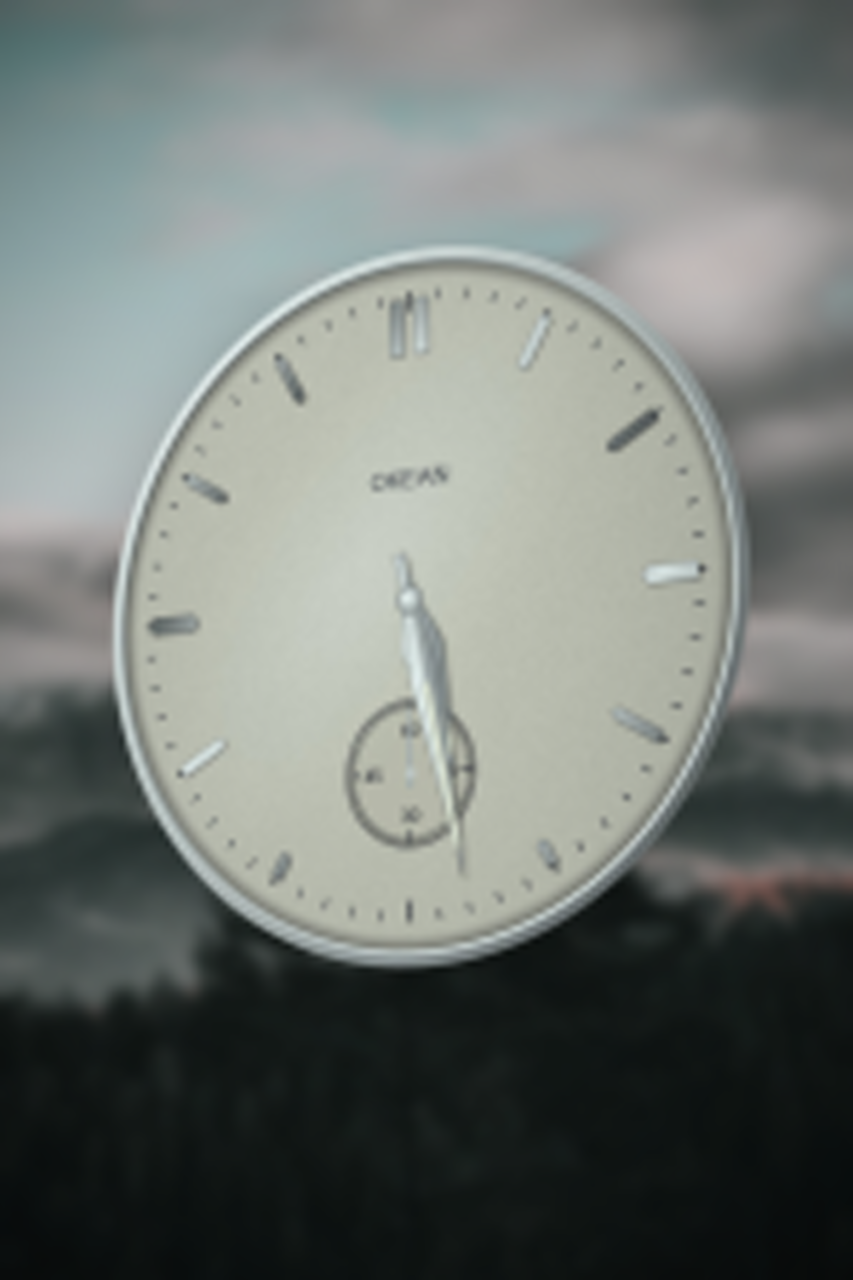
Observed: {"hour": 5, "minute": 28}
